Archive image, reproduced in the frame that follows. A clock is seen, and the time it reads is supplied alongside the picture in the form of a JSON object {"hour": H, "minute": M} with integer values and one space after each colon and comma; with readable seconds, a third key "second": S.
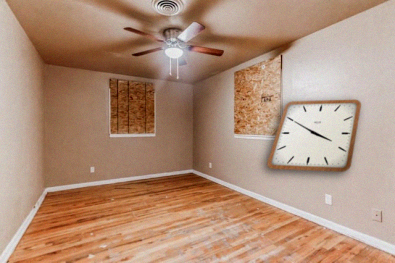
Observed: {"hour": 3, "minute": 50}
